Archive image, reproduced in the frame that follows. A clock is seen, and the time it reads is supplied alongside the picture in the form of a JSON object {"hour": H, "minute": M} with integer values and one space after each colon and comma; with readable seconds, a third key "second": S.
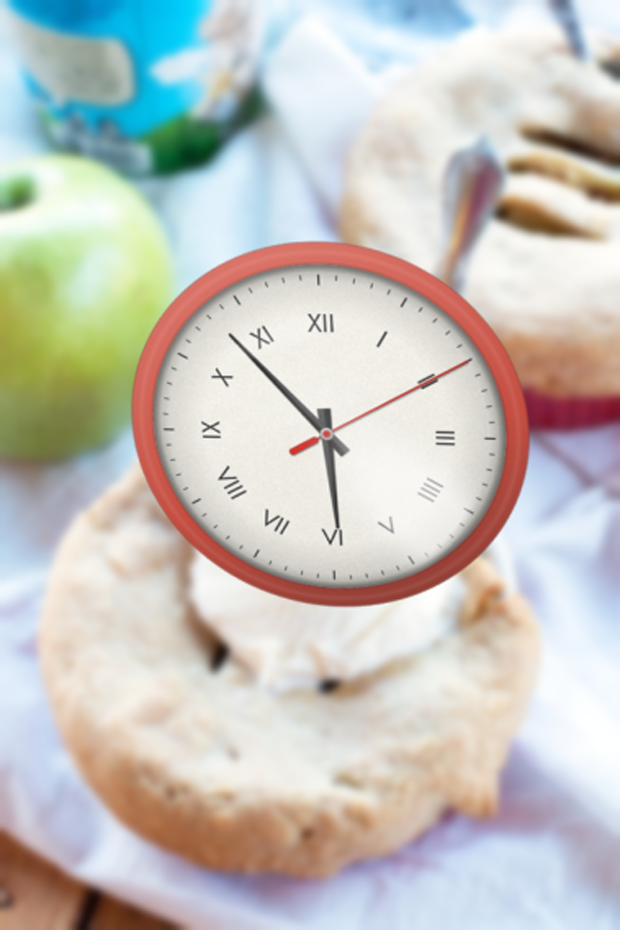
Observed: {"hour": 5, "minute": 53, "second": 10}
